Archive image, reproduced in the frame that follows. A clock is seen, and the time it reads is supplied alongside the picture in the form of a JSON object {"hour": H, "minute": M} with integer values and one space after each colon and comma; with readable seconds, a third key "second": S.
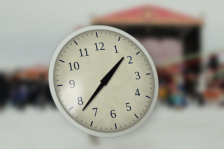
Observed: {"hour": 1, "minute": 38}
